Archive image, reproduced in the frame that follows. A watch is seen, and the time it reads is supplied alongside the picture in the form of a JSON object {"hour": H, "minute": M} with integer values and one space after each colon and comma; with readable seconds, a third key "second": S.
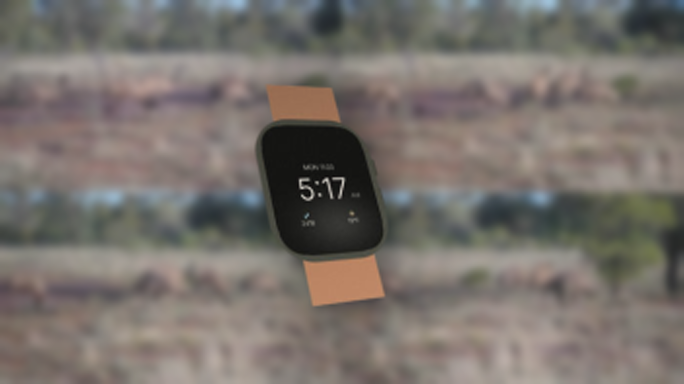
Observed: {"hour": 5, "minute": 17}
